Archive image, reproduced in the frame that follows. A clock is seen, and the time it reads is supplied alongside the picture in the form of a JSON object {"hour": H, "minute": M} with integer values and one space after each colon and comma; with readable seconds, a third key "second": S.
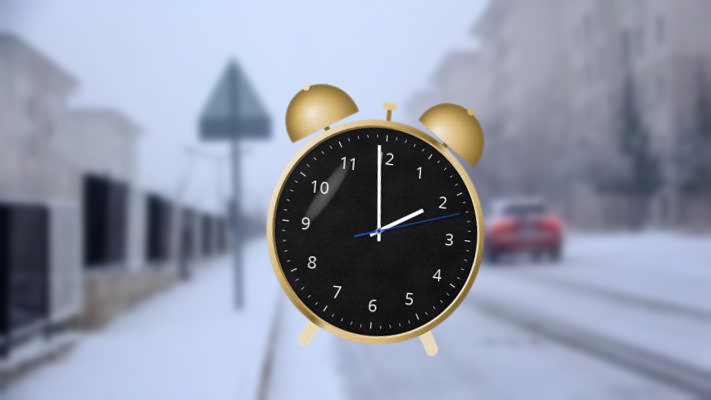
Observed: {"hour": 1, "minute": 59, "second": 12}
